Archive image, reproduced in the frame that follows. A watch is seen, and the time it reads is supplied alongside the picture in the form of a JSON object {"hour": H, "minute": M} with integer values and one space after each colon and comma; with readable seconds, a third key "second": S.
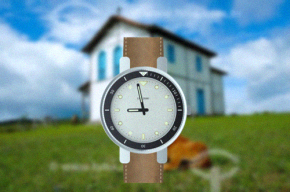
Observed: {"hour": 8, "minute": 58}
